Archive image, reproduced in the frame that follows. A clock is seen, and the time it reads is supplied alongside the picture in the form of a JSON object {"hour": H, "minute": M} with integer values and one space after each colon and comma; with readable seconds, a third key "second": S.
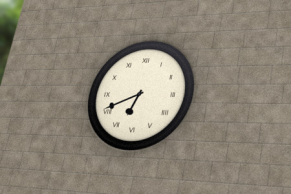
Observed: {"hour": 6, "minute": 41}
